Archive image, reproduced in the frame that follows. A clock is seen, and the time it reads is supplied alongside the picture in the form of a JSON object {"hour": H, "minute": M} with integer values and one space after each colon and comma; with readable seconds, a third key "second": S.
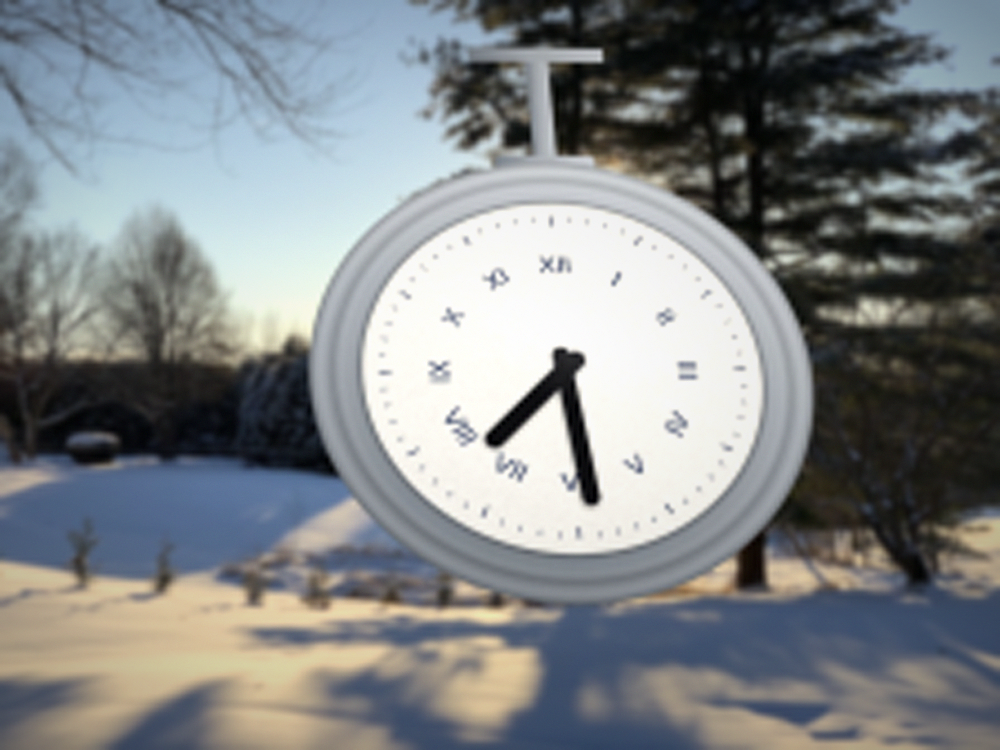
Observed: {"hour": 7, "minute": 29}
